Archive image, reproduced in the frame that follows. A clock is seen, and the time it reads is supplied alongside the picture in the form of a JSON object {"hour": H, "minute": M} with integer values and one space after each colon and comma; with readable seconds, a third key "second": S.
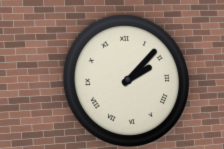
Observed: {"hour": 2, "minute": 8}
